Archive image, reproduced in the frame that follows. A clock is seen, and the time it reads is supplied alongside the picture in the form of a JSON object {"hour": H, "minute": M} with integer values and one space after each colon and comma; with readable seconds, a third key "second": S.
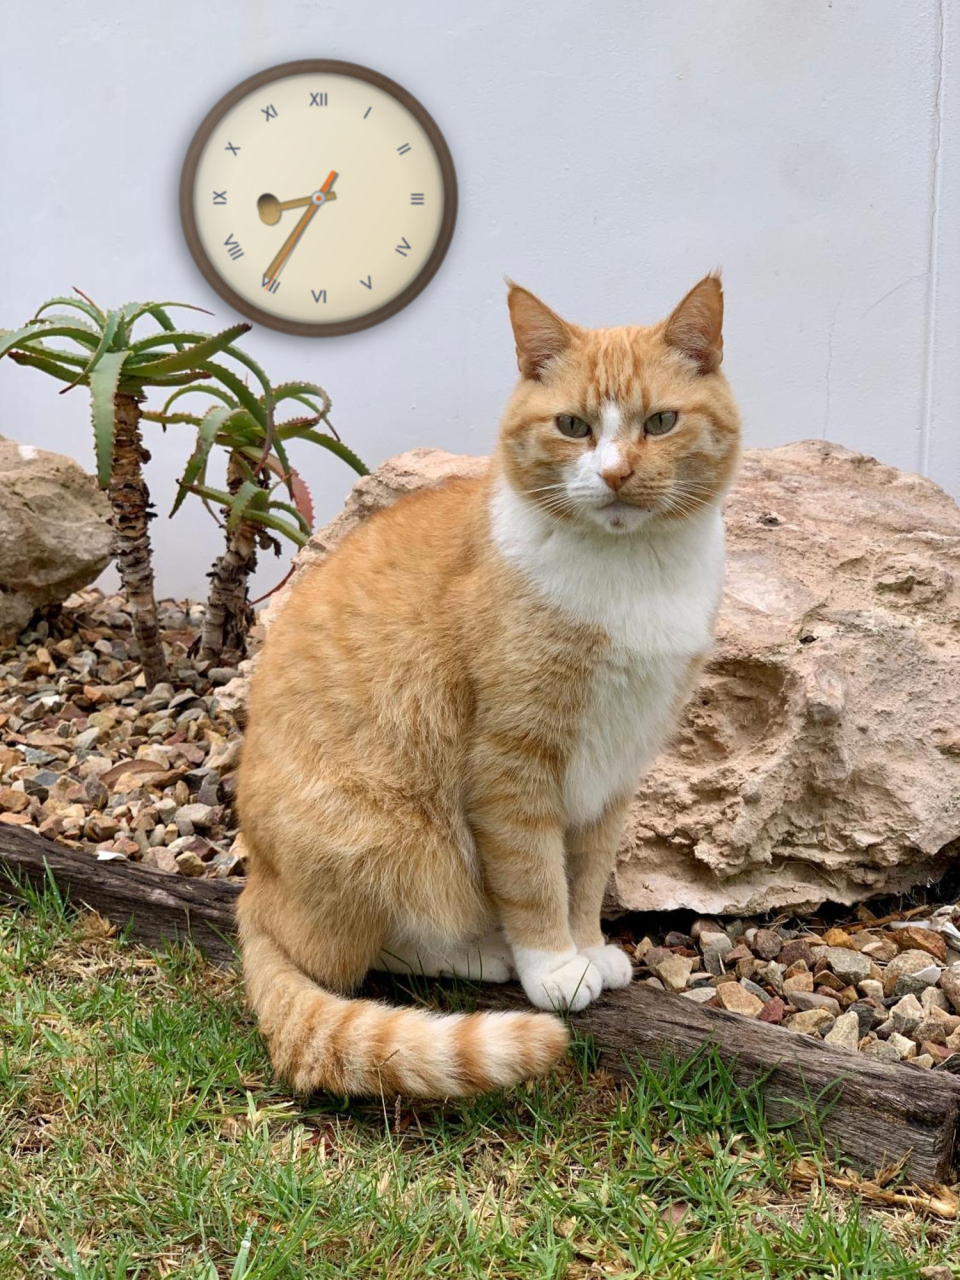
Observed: {"hour": 8, "minute": 35, "second": 35}
